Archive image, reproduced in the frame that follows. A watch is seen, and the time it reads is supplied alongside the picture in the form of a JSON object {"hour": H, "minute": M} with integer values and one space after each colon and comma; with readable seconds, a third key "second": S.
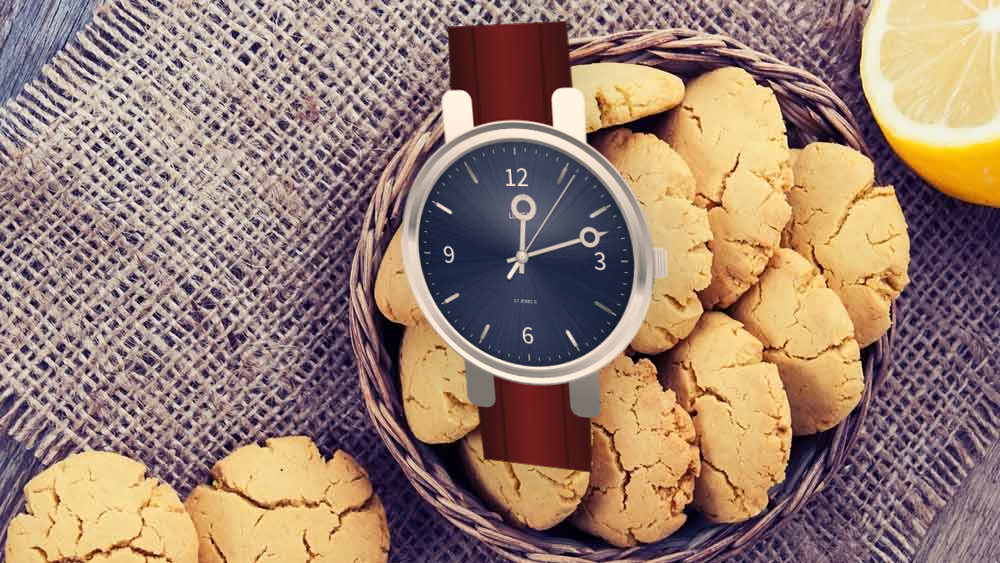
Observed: {"hour": 12, "minute": 12, "second": 6}
